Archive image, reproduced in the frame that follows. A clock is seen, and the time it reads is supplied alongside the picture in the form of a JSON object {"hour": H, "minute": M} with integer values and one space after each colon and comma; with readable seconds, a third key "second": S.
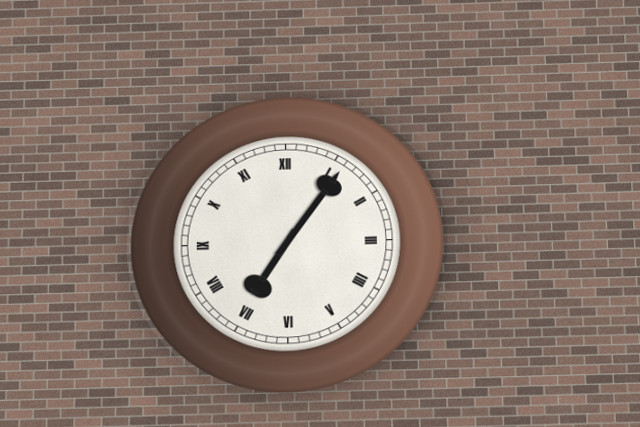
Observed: {"hour": 7, "minute": 6}
